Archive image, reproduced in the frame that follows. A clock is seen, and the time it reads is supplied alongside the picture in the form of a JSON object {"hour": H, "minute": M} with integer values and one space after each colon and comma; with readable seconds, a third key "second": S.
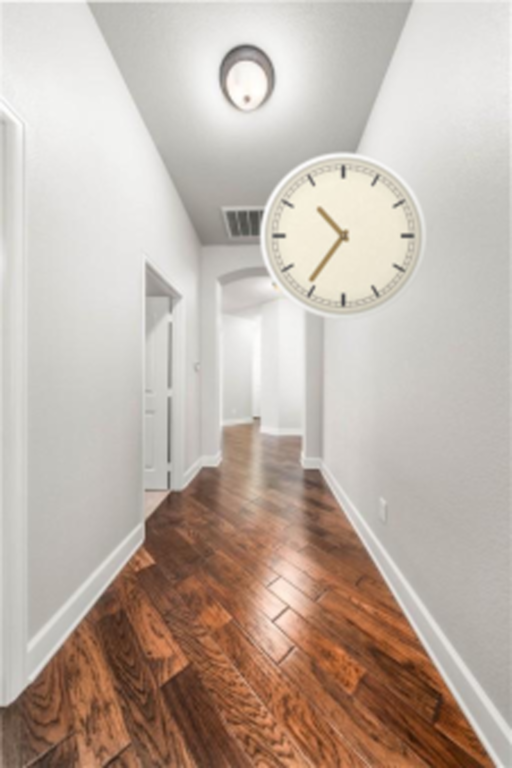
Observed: {"hour": 10, "minute": 36}
